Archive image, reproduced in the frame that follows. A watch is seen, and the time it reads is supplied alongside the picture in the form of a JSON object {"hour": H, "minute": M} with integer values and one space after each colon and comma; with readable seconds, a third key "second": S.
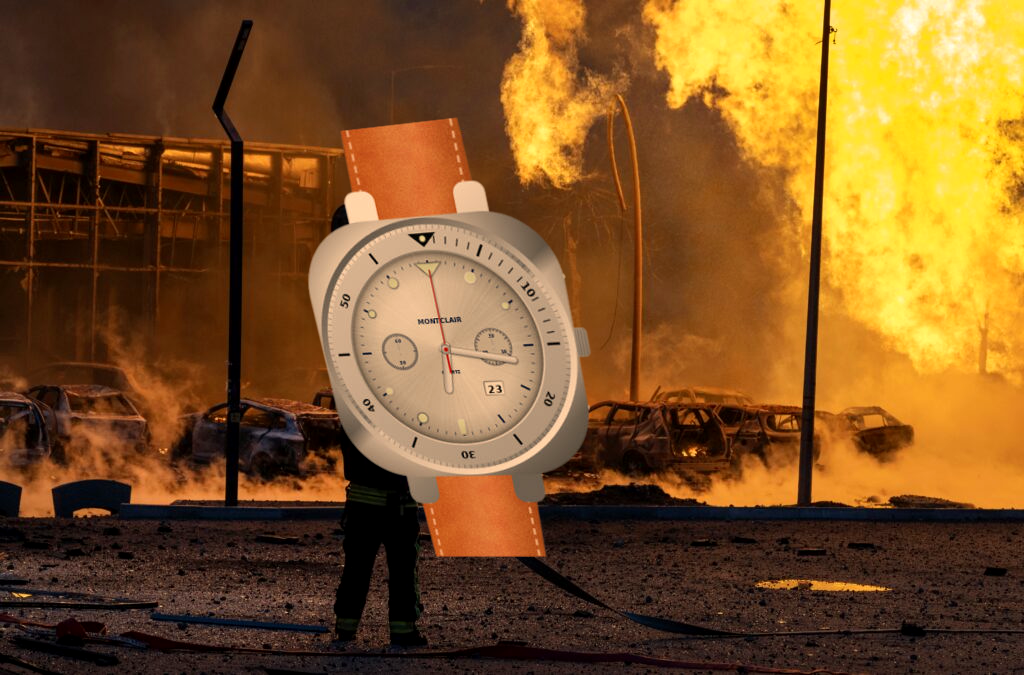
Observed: {"hour": 6, "minute": 17}
